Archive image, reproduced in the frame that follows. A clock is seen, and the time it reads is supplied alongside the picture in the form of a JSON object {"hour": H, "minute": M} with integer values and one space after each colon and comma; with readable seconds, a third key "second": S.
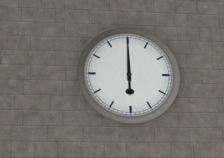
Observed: {"hour": 6, "minute": 0}
